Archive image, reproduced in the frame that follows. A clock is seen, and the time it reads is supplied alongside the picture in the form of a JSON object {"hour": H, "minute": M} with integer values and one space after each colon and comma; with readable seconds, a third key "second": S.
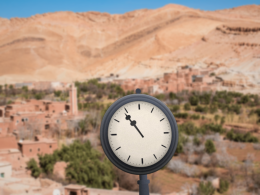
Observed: {"hour": 10, "minute": 54}
